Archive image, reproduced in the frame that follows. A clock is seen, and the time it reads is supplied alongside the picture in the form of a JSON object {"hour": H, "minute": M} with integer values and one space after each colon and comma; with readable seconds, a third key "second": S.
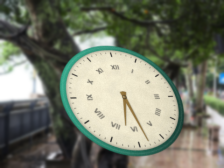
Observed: {"hour": 6, "minute": 28}
